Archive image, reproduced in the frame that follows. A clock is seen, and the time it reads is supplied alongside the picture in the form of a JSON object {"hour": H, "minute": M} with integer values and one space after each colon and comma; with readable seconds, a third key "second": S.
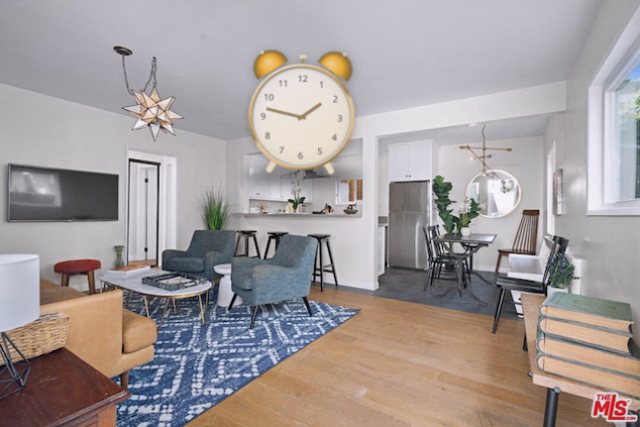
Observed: {"hour": 1, "minute": 47}
